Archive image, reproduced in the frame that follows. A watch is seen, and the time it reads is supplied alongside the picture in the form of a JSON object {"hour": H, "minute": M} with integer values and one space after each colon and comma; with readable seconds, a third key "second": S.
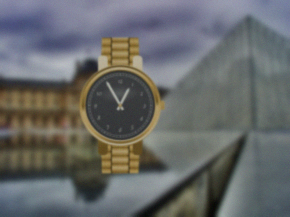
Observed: {"hour": 12, "minute": 55}
